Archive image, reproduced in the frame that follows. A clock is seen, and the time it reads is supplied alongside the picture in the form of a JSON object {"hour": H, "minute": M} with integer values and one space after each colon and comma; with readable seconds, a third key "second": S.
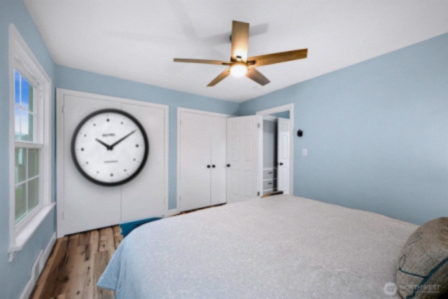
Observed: {"hour": 10, "minute": 10}
